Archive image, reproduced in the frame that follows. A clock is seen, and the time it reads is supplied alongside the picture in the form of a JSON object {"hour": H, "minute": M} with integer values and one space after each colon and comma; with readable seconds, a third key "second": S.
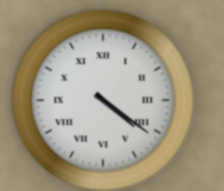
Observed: {"hour": 4, "minute": 21}
